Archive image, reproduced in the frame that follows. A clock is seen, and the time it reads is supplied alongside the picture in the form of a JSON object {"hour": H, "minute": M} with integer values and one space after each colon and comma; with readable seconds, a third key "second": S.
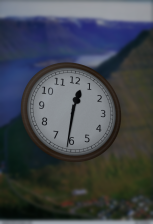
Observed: {"hour": 12, "minute": 31}
